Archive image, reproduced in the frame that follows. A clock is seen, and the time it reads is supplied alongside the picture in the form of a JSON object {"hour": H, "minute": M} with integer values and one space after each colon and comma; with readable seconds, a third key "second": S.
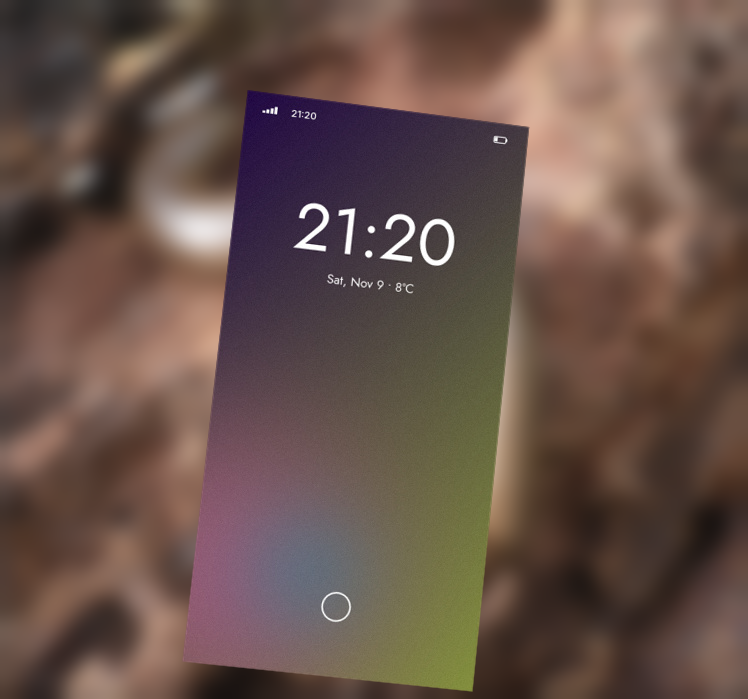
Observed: {"hour": 21, "minute": 20}
